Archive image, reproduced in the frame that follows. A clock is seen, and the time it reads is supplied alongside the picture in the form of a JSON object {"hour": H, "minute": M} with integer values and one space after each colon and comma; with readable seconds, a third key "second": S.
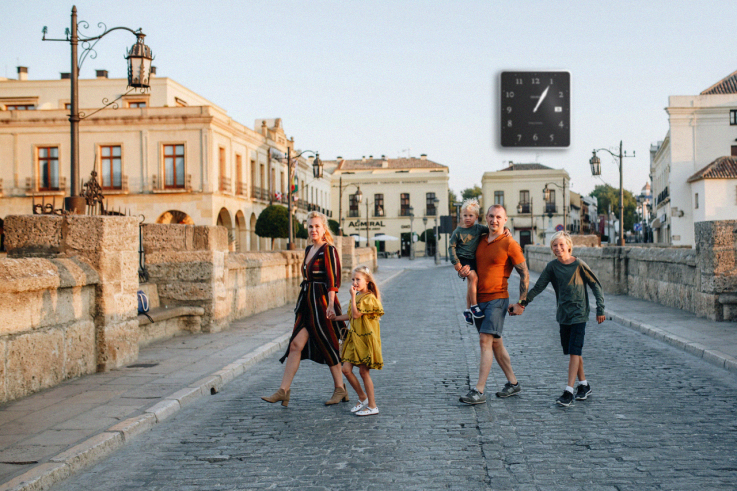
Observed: {"hour": 1, "minute": 5}
